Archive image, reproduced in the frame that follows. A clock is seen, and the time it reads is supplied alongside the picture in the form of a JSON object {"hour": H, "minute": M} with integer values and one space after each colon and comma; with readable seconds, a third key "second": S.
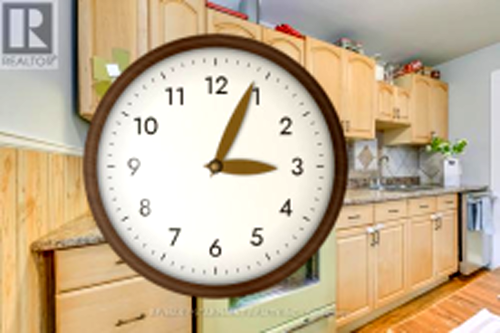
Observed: {"hour": 3, "minute": 4}
